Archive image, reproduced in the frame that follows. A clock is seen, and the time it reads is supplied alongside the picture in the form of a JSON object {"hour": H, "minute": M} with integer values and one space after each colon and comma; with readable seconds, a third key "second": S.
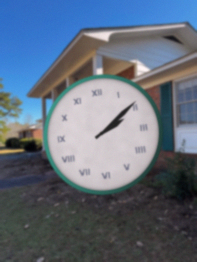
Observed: {"hour": 2, "minute": 9}
